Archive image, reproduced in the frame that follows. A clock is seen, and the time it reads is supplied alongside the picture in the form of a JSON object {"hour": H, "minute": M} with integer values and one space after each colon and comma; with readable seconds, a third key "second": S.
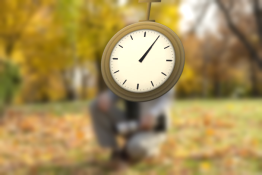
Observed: {"hour": 1, "minute": 5}
